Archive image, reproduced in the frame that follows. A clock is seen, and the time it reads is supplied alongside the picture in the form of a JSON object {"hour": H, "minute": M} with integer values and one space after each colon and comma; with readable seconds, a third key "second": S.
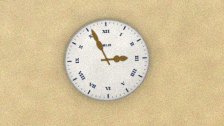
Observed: {"hour": 2, "minute": 56}
